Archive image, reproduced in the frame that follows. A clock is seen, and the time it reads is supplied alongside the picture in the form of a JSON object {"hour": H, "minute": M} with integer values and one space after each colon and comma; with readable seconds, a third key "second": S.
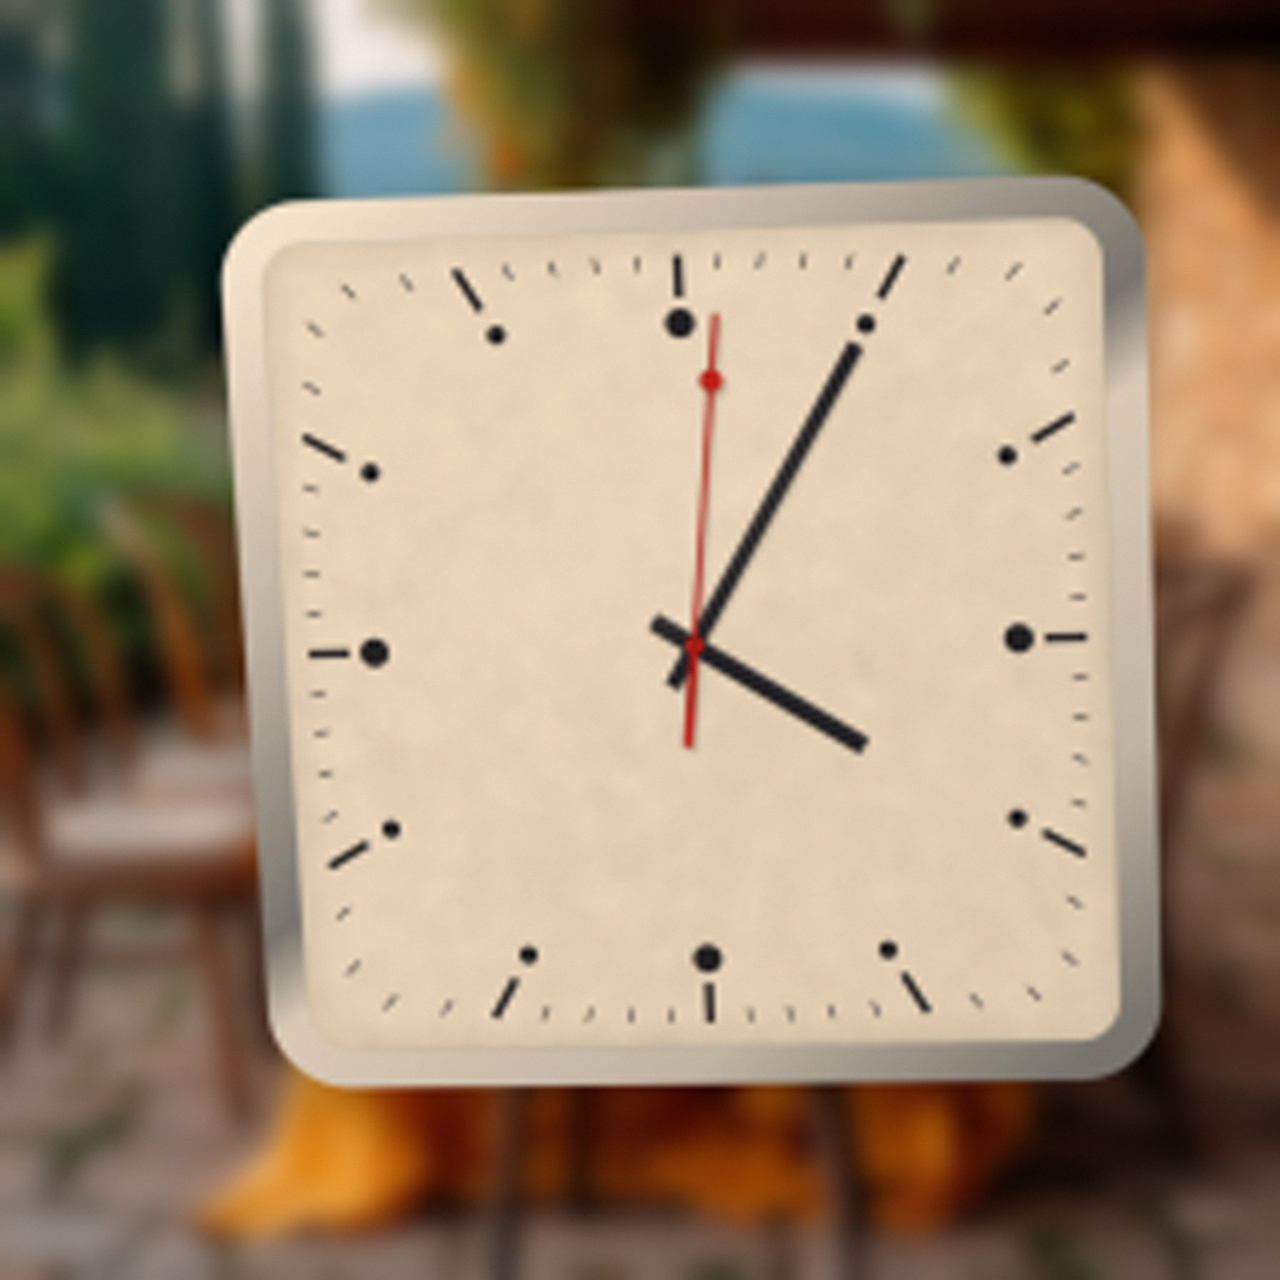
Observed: {"hour": 4, "minute": 5, "second": 1}
